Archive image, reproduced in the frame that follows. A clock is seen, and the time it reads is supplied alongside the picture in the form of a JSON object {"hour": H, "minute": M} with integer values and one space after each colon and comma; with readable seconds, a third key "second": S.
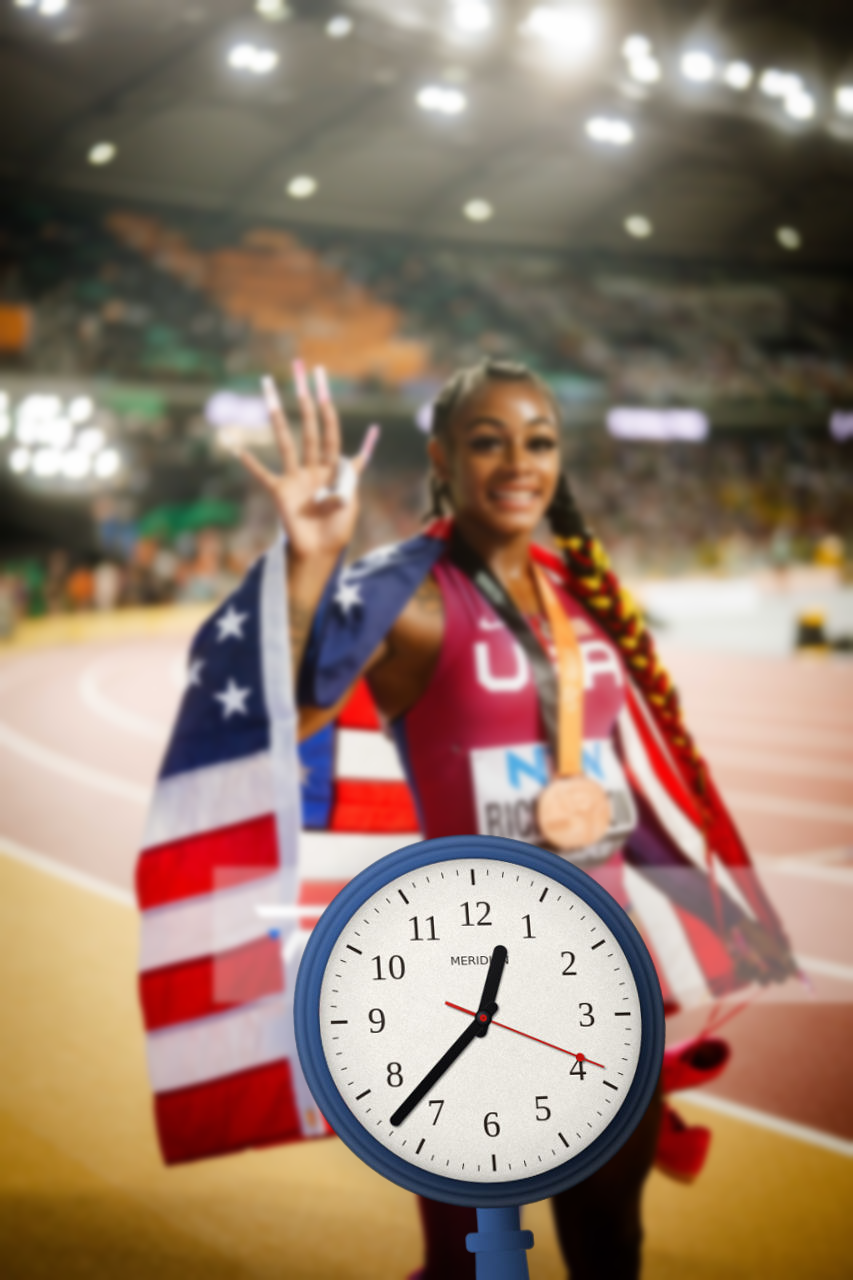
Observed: {"hour": 12, "minute": 37, "second": 19}
